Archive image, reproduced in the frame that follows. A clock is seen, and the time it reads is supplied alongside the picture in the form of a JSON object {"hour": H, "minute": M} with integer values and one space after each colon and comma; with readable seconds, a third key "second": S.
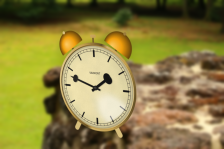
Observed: {"hour": 1, "minute": 48}
